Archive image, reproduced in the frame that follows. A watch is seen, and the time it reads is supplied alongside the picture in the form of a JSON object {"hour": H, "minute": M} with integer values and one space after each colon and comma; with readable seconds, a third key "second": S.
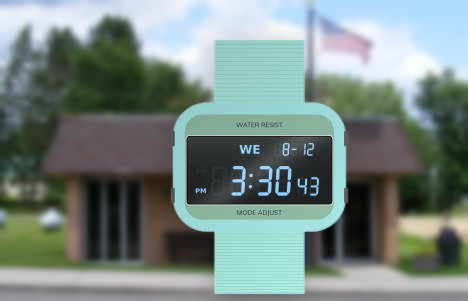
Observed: {"hour": 3, "minute": 30, "second": 43}
